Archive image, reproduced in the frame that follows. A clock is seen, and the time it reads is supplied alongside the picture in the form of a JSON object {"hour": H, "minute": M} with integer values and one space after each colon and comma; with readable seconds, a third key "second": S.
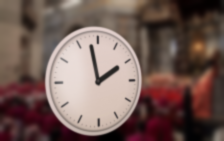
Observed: {"hour": 1, "minute": 58}
